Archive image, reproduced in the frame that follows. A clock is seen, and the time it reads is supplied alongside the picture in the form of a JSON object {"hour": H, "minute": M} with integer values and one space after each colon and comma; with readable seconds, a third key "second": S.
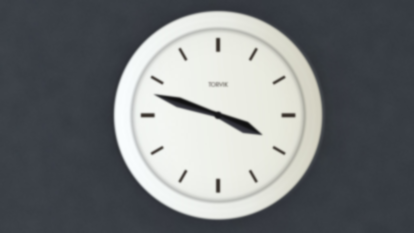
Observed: {"hour": 3, "minute": 48}
